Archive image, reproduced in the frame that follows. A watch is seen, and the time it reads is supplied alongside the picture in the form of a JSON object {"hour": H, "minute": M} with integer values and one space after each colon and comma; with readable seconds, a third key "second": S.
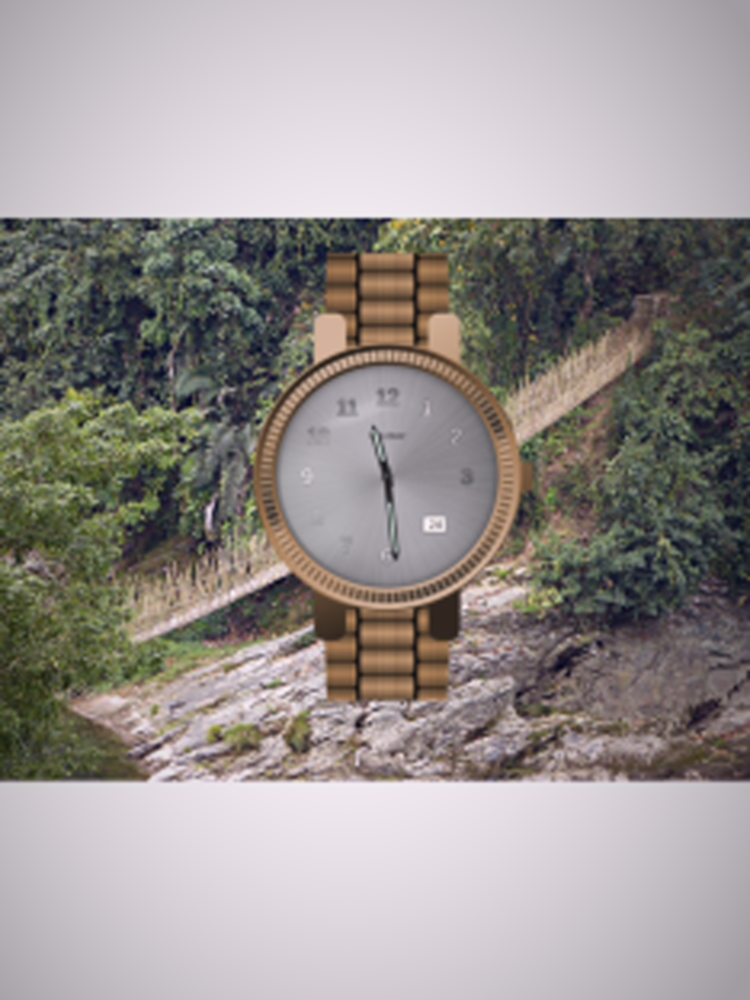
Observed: {"hour": 11, "minute": 29}
